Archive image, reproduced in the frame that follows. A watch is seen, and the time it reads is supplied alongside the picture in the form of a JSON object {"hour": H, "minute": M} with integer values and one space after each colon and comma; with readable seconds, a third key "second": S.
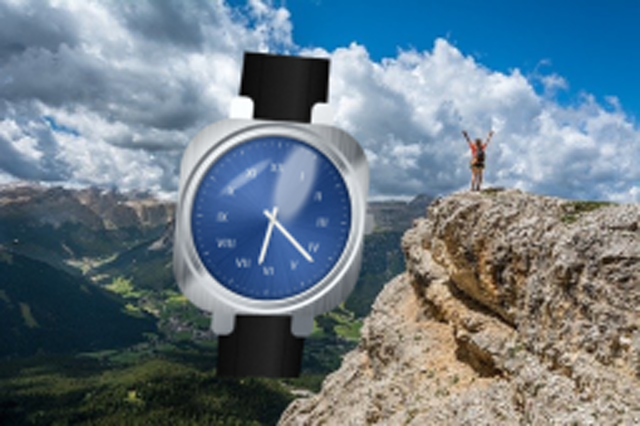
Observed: {"hour": 6, "minute": 22}
